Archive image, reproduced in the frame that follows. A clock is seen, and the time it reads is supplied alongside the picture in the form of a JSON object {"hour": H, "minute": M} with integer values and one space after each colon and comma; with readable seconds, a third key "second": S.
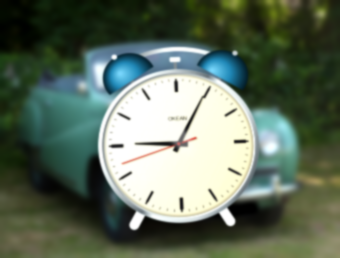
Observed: {"hour": 9, "minute": 4, "second": 42}
